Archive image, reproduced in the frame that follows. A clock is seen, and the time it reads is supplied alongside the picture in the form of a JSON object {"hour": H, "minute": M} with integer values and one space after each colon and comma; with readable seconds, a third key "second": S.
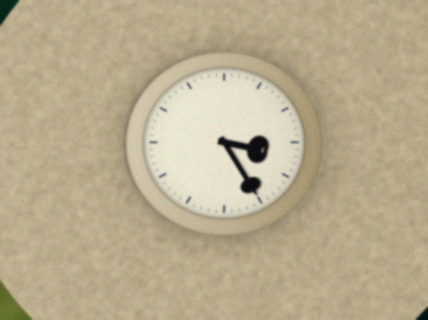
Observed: {"hour": 3, "minute": 25}
